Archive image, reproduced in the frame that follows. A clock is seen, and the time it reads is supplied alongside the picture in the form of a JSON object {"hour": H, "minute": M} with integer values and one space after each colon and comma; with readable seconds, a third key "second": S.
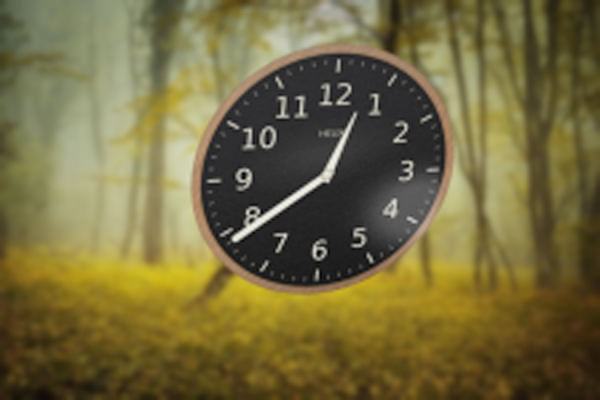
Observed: {"hour": 12, "minute": 39}
